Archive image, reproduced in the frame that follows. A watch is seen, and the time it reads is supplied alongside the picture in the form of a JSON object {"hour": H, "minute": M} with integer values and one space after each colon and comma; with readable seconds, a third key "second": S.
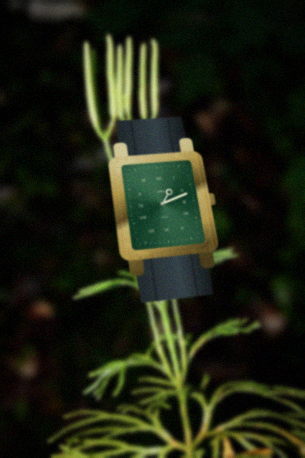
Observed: {"hour": 1, "minute": 12}
